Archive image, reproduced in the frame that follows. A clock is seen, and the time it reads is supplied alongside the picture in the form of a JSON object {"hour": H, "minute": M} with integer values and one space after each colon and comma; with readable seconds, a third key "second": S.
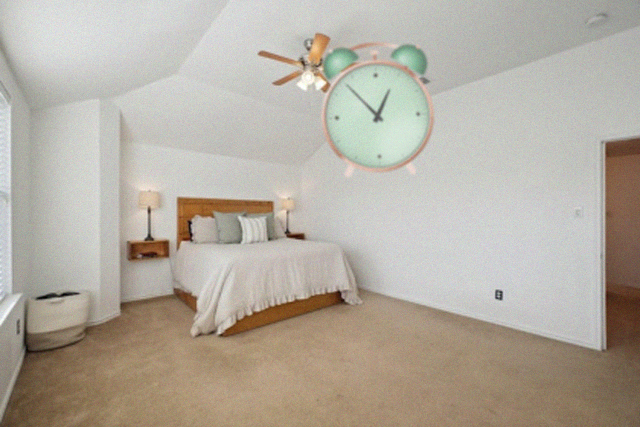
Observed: {"hour": 12, "minute": 53}
